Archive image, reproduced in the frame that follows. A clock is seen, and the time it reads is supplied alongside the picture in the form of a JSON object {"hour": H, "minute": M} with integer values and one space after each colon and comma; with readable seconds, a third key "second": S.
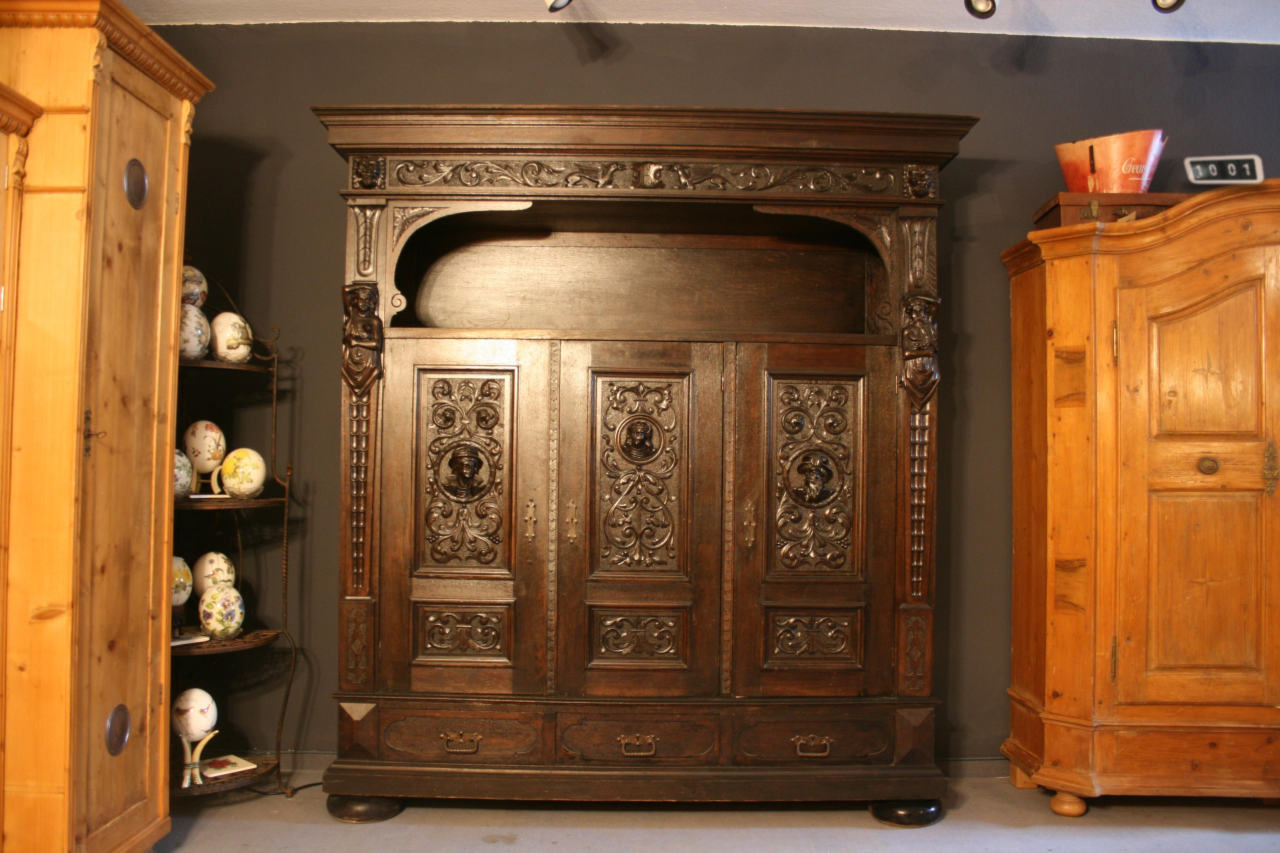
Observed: {"hour": 10, "minute": 1}
